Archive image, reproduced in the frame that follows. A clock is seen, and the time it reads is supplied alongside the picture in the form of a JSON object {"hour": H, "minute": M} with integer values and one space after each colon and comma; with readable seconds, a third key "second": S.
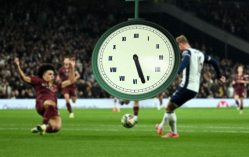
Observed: {"hour": 5, "minute": 27}
